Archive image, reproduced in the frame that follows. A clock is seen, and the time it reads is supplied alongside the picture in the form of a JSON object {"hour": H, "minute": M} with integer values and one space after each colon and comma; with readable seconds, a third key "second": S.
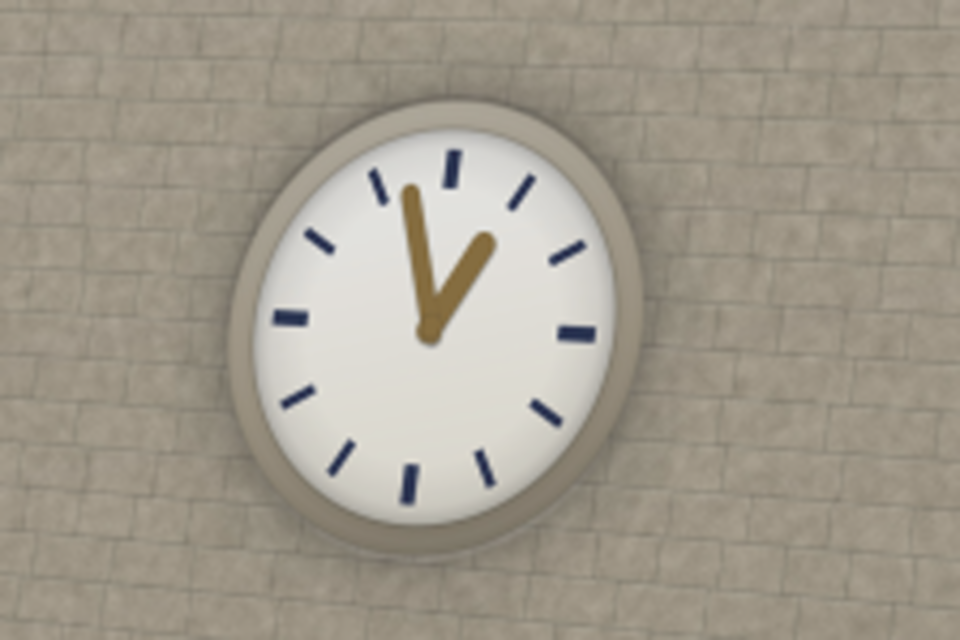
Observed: {"hour": 12, "minute": 57}
